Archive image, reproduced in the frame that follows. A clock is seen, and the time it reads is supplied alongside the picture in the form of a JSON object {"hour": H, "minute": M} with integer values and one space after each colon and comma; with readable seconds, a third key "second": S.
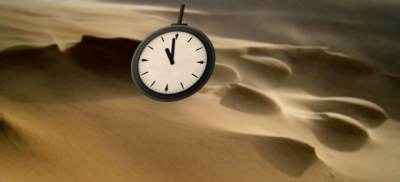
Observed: {"hour": 10, "minute": 59}
